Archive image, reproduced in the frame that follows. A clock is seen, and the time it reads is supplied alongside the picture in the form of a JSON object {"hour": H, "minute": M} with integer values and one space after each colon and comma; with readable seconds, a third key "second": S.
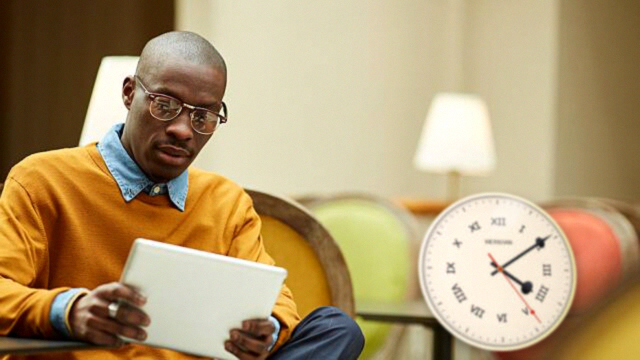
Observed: {"hour": 4, "minute": 9, "second": 24}
